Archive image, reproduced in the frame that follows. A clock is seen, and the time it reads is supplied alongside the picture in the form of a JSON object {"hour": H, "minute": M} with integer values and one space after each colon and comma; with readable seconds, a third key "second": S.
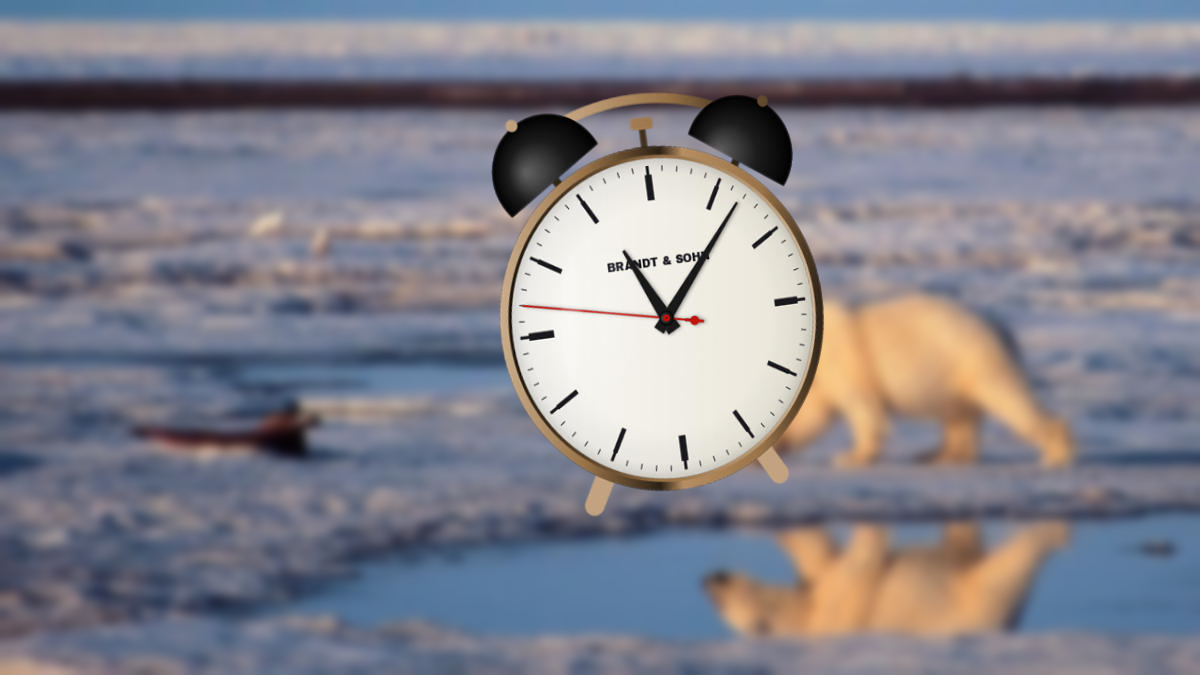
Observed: {"hour": 11, "minute": 6, "second": 47}
